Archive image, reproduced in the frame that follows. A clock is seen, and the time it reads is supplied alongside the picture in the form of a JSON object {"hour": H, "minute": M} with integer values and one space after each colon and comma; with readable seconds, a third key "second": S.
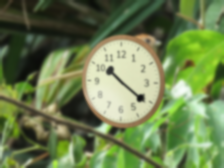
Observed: {"hour": 10, "minute": 21}
